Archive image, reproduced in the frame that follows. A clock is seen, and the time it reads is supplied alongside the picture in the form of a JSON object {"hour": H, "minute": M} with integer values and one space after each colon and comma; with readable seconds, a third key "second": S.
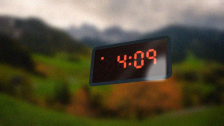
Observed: {"hour": 4, "minute": 9}
